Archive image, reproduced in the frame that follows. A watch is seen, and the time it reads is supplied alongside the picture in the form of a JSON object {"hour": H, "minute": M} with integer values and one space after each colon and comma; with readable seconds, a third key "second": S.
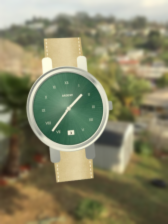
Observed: {"hour": 1, "minute": 37}
